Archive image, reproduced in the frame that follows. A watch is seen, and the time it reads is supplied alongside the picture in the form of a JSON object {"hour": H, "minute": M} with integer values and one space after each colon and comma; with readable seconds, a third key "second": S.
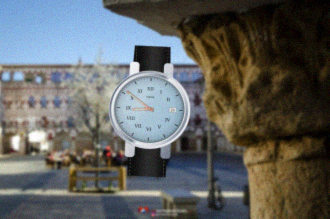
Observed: {"hour": 8, "minute": 51}
